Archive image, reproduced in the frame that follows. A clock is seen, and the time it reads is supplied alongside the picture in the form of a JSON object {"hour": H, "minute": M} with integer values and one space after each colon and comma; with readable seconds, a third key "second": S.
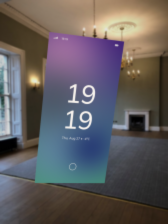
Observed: {"hour": 19, "minute": 19}
